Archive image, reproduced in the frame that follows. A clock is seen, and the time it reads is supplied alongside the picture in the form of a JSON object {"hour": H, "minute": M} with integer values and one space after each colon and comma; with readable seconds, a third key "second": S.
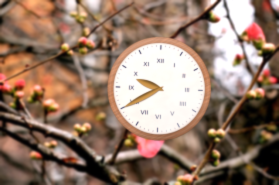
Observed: {"hour": 9, "minute": 40}
